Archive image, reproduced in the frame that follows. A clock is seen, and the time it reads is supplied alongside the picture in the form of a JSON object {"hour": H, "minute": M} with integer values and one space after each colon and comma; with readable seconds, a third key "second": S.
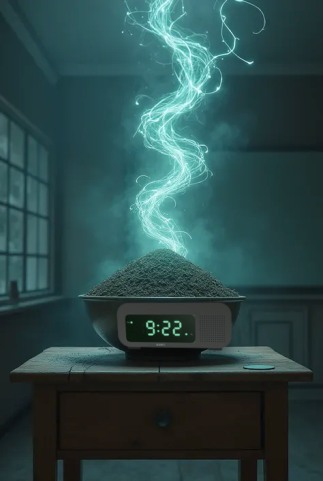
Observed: {"hour": 9, "minute": 22}
